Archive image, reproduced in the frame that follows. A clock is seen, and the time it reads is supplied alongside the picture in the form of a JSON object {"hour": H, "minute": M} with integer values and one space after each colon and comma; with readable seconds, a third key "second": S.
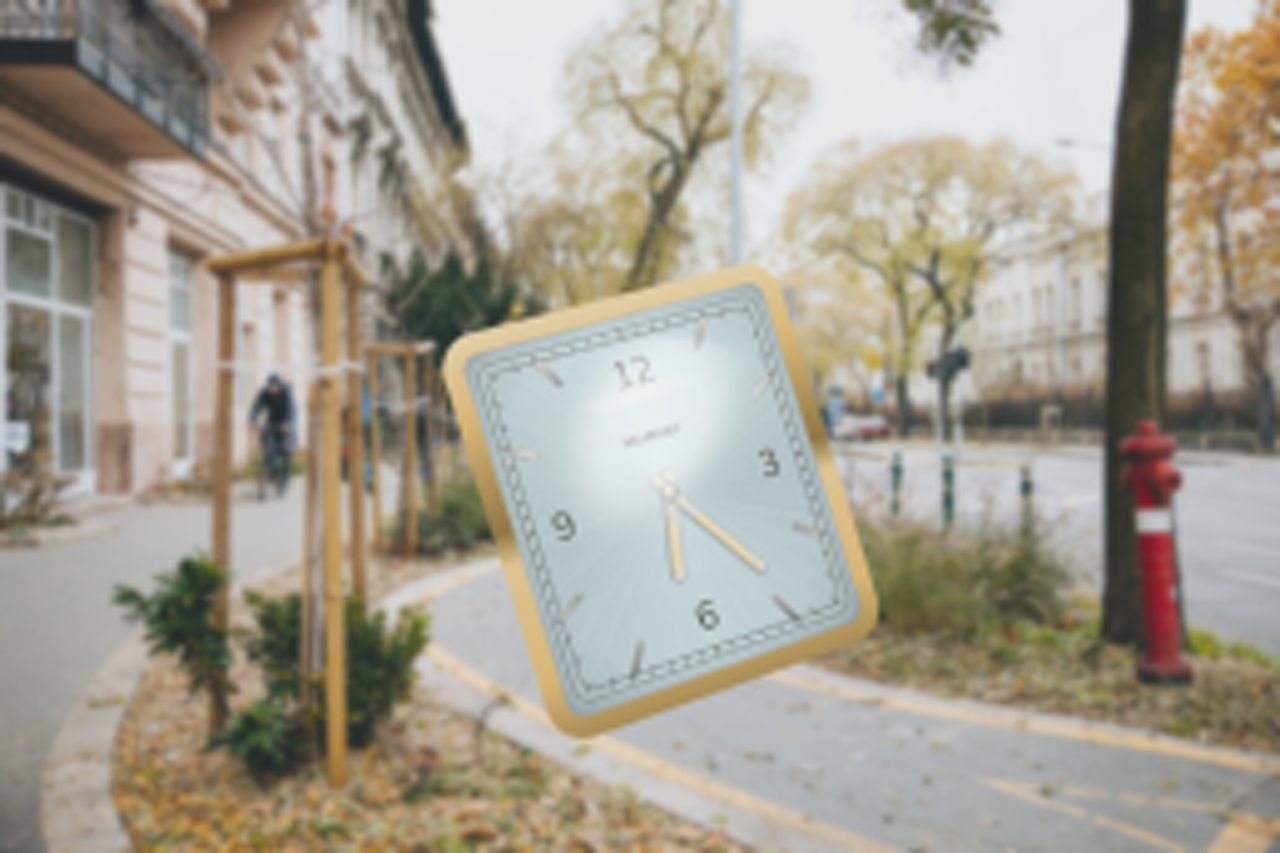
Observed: {"hour": 6, "minute": 24}
